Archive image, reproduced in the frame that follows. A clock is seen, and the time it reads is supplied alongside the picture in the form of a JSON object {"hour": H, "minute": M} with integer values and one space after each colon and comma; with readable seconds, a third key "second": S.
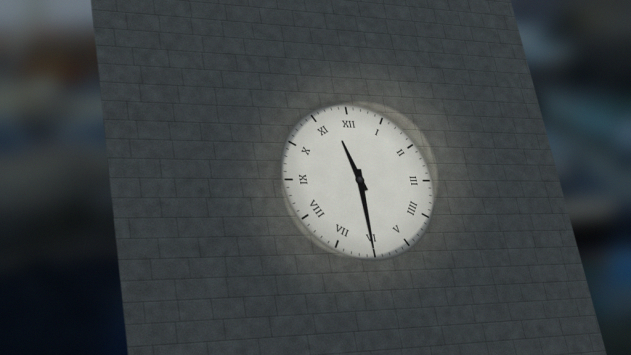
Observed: {"hour": 11, "minute": 30}
